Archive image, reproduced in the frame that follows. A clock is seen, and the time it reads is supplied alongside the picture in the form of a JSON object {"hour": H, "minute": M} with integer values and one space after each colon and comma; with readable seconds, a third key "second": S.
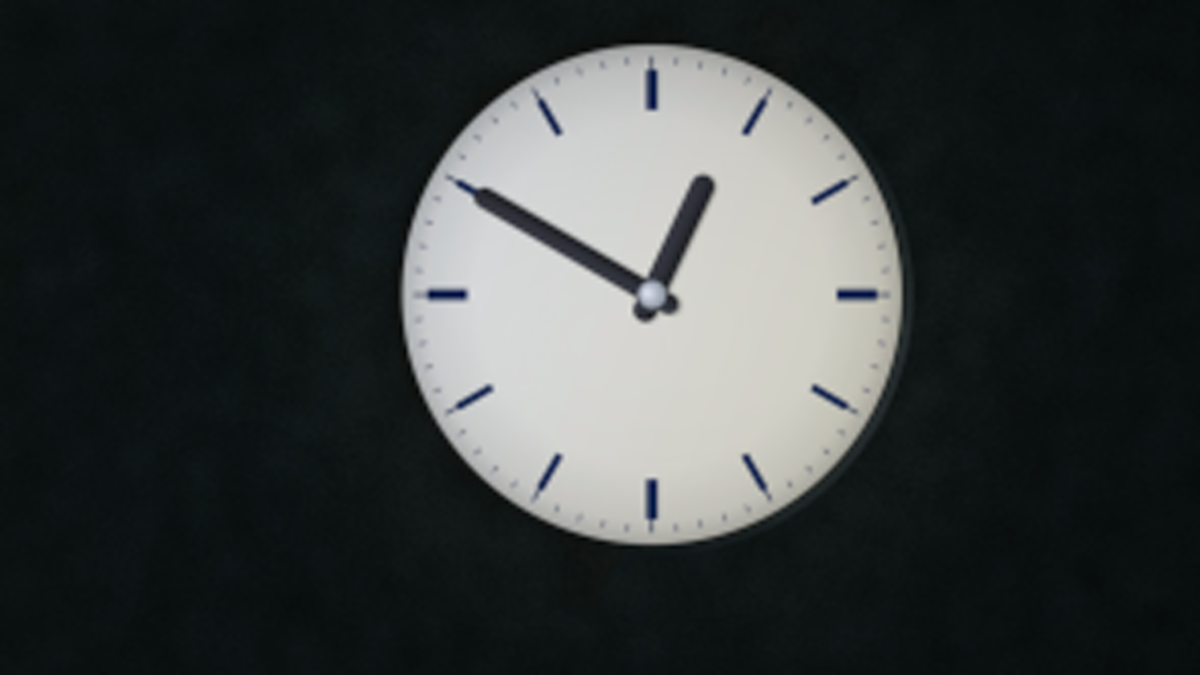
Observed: {"hour": 12, "minute": 50}
